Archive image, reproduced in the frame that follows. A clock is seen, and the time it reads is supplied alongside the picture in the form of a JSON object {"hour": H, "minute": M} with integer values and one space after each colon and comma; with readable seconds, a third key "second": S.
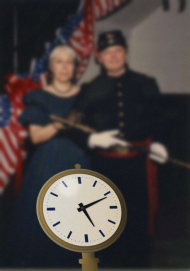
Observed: {"hour": 5, "minute": 11}
